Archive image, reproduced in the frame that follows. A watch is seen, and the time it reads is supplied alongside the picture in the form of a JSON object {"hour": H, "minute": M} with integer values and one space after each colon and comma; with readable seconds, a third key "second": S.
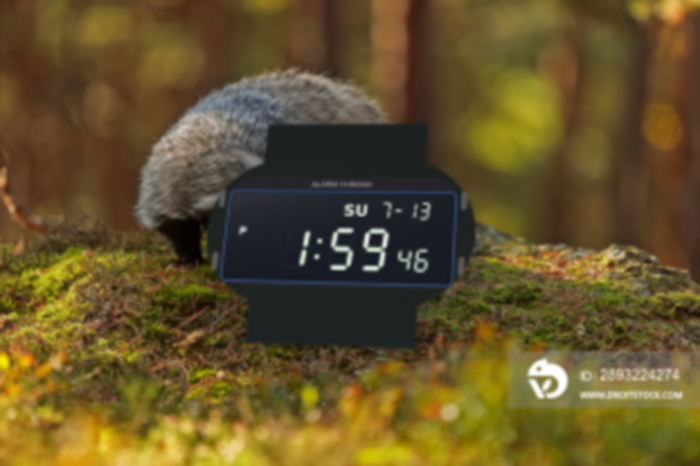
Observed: {"hour": 1, "minute": 59, "second": 46}
